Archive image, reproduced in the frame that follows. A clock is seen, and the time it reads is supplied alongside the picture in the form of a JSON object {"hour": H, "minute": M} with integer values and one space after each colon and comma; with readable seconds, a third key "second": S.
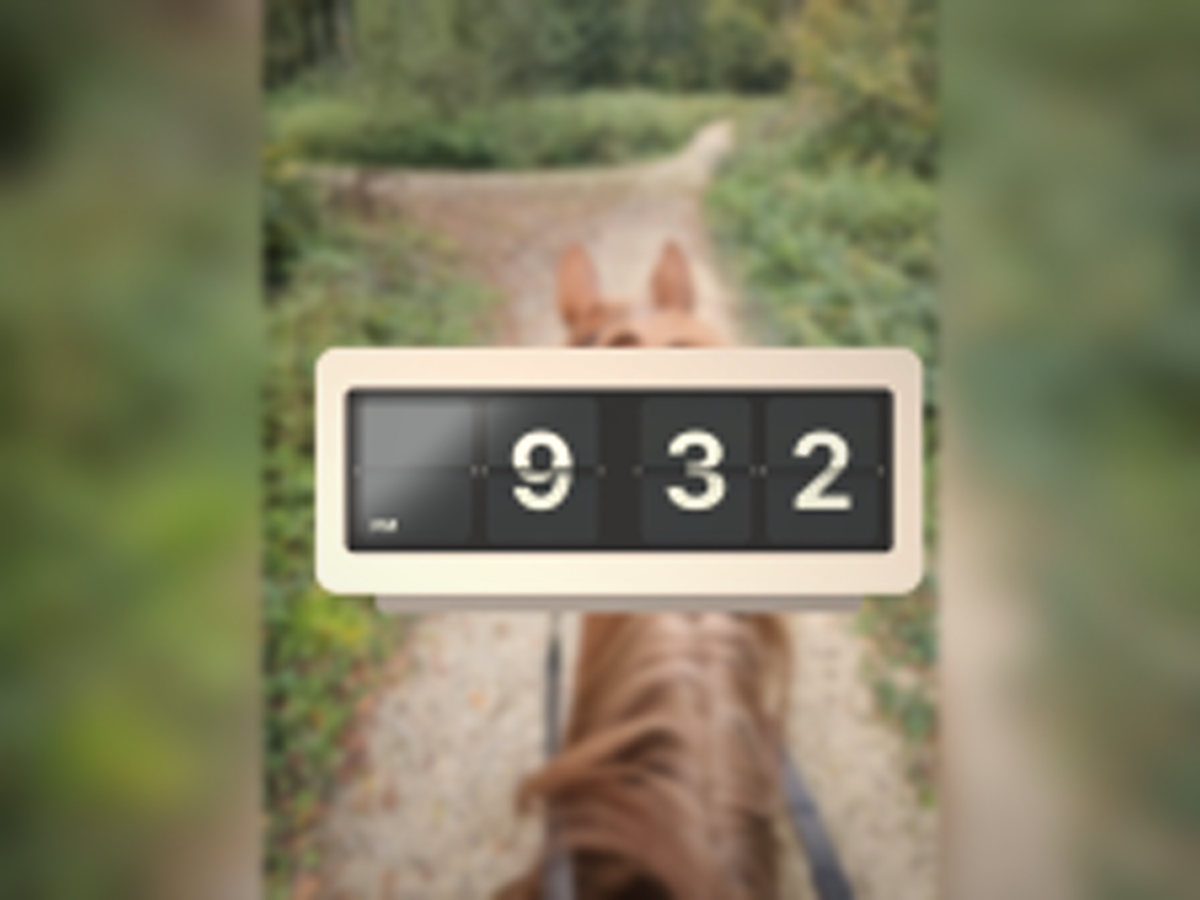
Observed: {"hour": 9, "minute": 32}
